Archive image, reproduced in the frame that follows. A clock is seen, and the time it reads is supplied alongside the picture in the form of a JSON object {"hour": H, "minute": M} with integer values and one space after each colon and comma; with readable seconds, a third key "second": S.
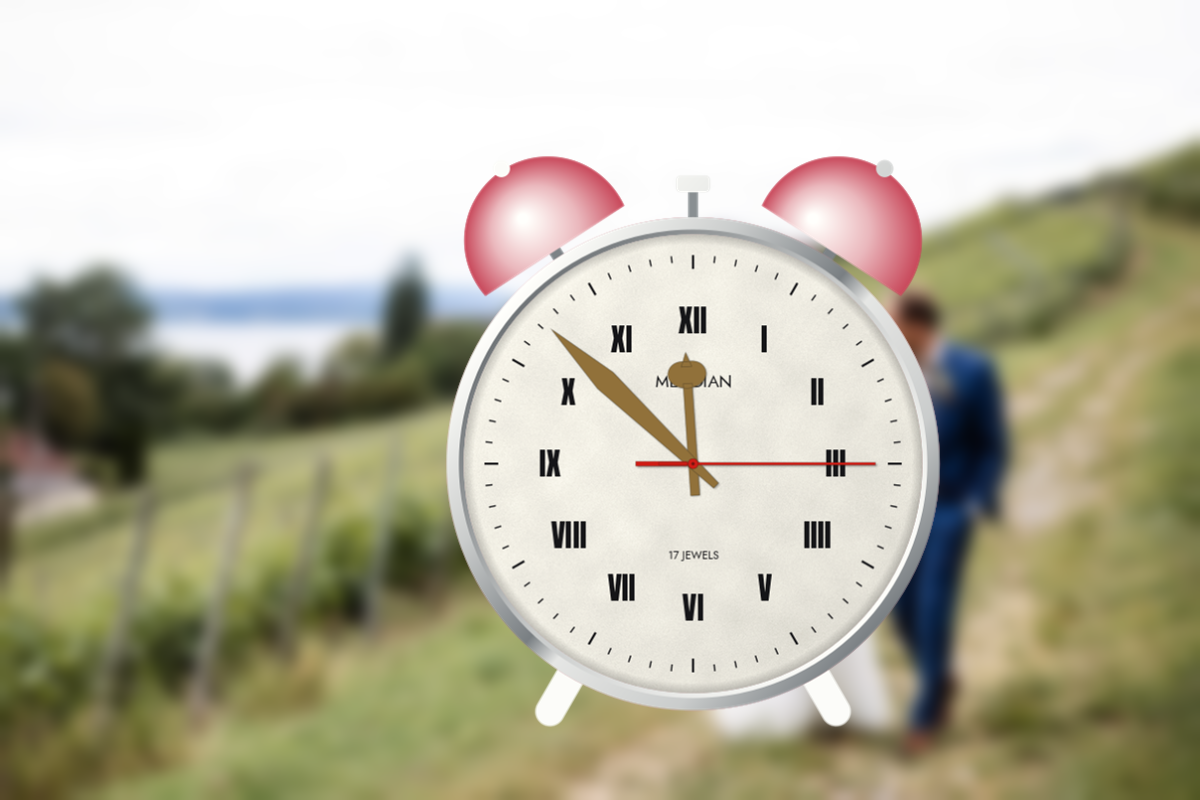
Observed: {"hour": 11, "minute": 52, "second": 15}
